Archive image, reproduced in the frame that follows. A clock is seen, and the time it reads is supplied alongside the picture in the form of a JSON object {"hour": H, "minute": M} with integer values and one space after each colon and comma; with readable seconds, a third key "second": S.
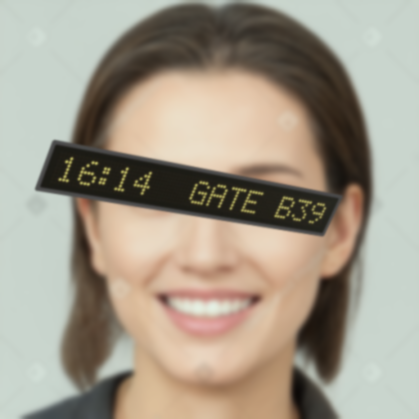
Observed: {"hour": 16, "minute": 14}
